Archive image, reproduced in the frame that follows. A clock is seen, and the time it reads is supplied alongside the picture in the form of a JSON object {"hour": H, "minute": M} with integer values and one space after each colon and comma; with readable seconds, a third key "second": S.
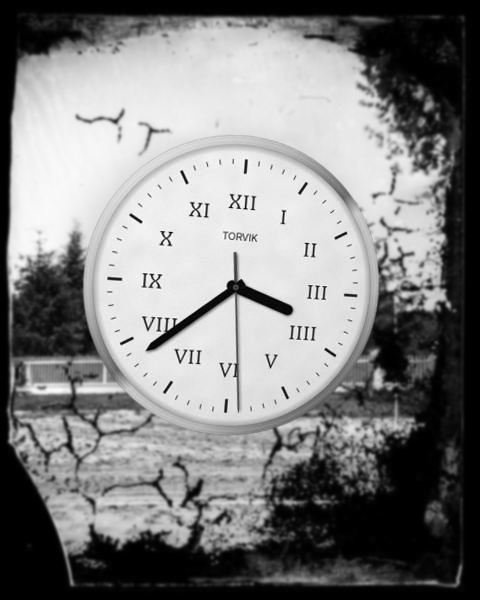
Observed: {"hour": 3, "minute": 38, "second": 29}
